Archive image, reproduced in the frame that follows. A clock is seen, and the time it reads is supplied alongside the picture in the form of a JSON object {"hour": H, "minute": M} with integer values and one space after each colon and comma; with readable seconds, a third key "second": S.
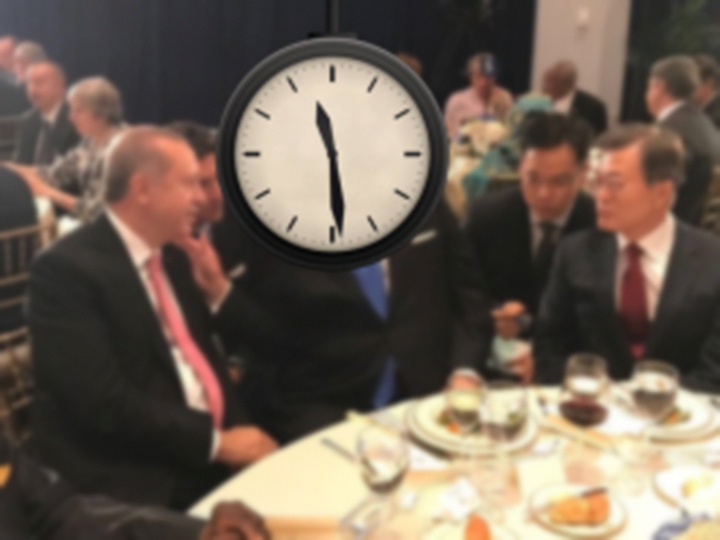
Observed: {"hour": 11, "minute": 29}
